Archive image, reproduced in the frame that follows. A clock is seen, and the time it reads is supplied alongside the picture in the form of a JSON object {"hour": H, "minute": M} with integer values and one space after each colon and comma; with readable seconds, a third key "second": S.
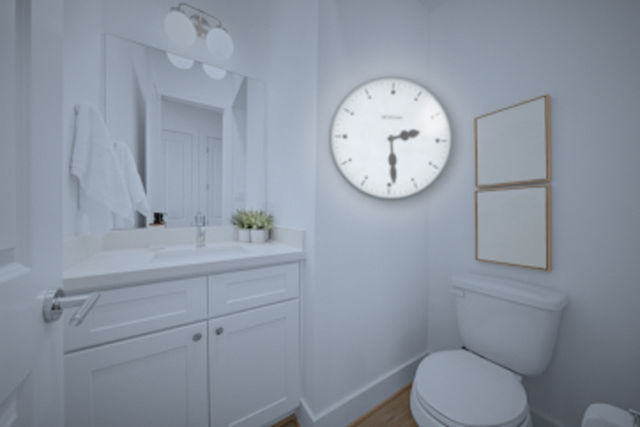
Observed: {"hour": 2, "minute": 29}
